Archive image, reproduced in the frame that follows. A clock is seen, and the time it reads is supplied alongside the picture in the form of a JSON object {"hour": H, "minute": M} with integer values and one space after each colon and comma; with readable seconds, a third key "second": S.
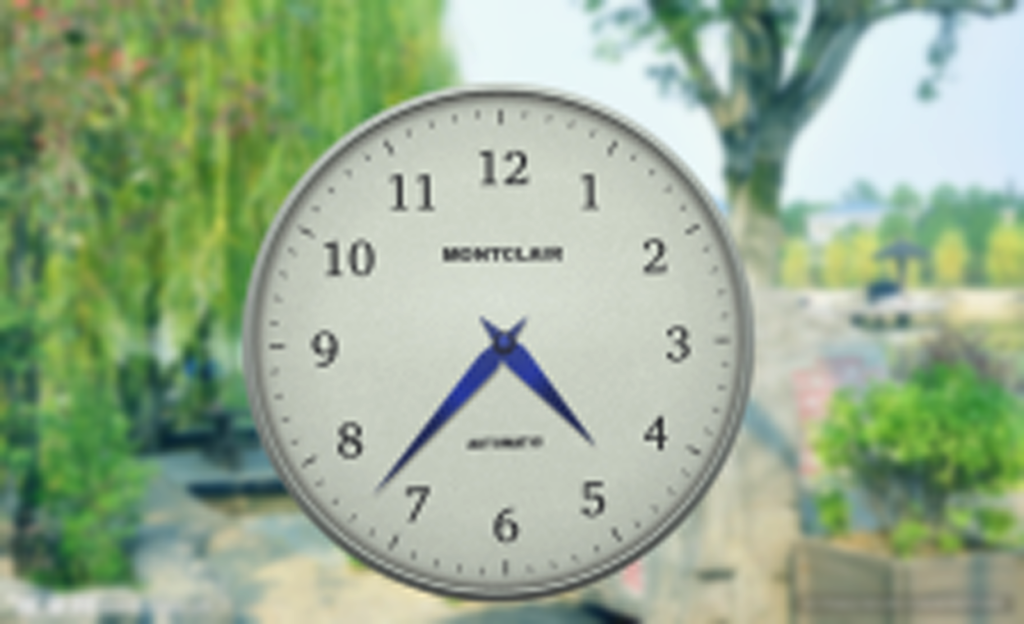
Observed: {"hour": 4, "minute": 37}
